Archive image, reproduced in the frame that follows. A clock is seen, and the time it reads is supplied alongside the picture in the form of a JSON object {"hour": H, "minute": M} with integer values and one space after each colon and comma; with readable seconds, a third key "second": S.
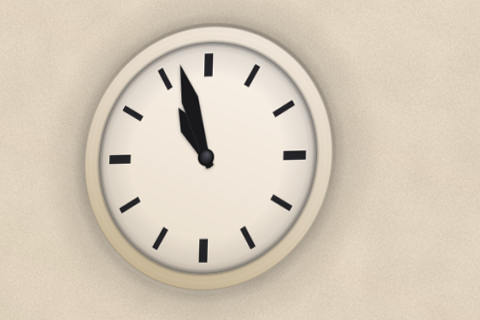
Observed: {"hour": 10, "minute": 57}
